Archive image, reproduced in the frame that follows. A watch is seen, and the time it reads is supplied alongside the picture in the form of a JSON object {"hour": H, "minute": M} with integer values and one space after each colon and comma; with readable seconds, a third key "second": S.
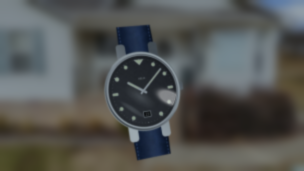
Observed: {"hour": 10, "minute": 8}
